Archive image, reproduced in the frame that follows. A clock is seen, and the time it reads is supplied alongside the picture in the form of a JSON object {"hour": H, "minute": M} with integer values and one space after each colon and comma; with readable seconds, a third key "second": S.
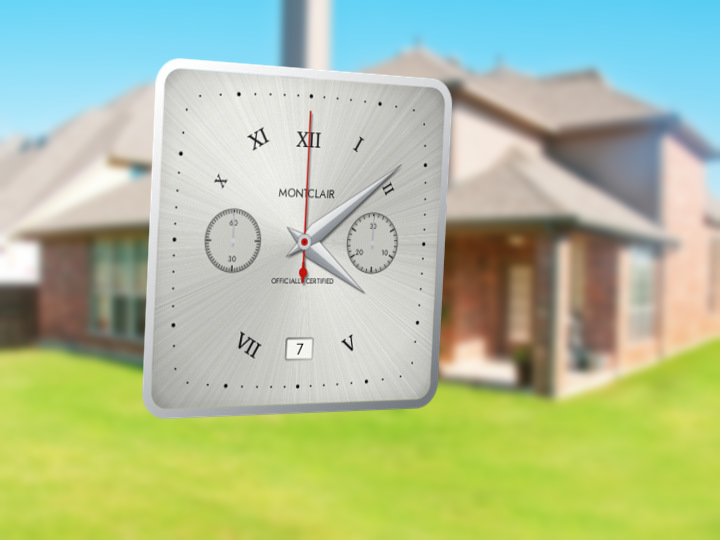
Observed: {"hour": 4, "minute": 9}
